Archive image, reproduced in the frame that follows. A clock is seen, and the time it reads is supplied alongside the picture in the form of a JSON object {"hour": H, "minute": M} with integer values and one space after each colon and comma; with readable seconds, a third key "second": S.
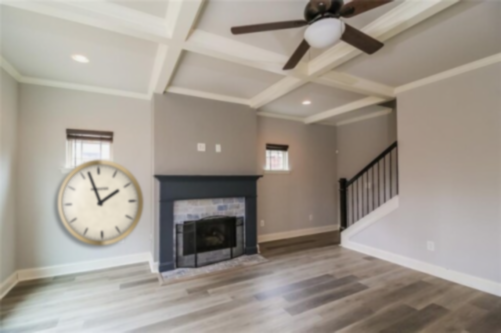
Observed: {"hour": 1, "minute": 57}
